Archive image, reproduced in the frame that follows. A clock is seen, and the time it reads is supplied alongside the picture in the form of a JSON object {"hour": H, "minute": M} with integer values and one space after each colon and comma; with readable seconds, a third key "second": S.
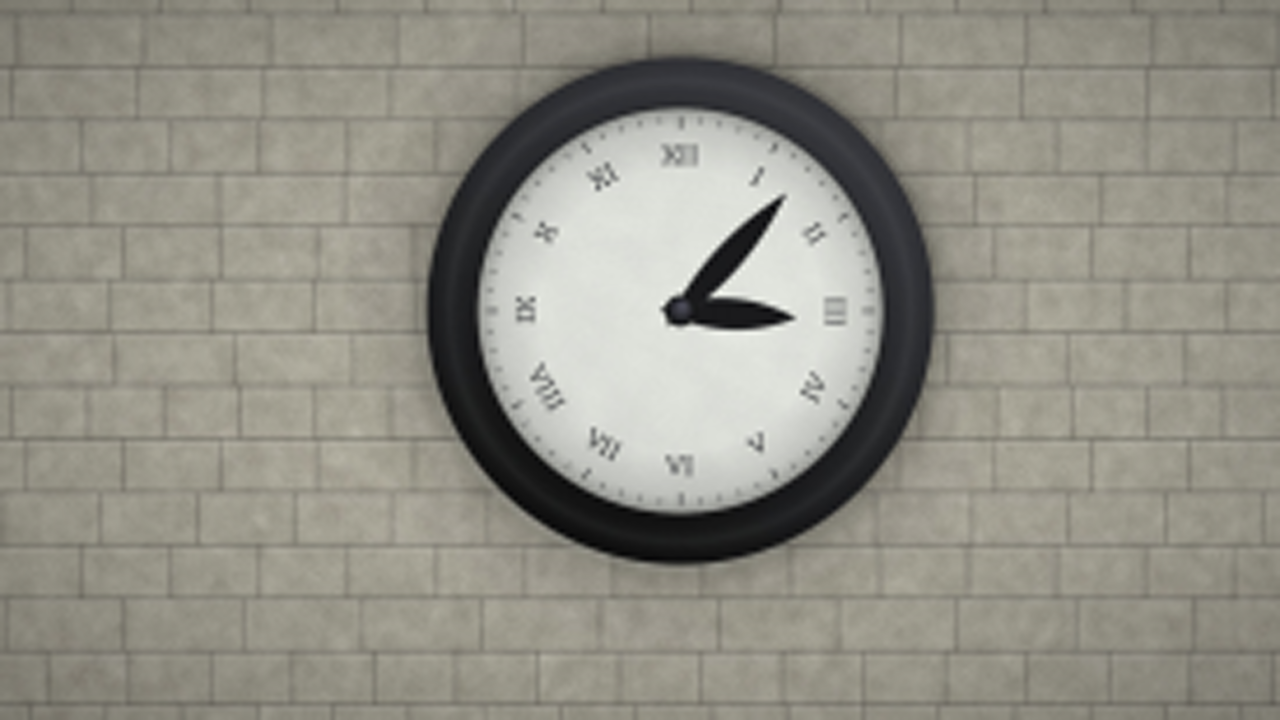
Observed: {"hour": 3, "minute": 7}
